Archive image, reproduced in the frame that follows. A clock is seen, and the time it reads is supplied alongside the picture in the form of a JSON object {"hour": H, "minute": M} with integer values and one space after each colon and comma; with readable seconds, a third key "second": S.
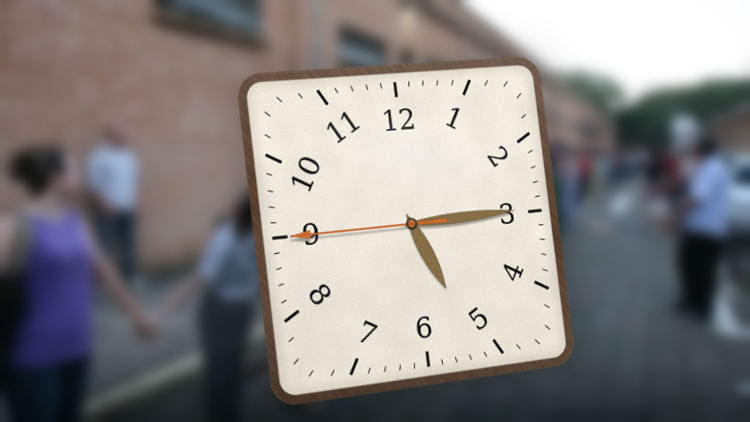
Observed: {"hour": 5, "minute": 14, "second": 45}
